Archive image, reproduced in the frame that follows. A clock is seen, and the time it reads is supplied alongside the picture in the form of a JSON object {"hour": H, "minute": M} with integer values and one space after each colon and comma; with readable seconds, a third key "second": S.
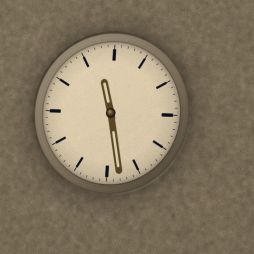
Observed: {"hour": 11, "minute": 28}
